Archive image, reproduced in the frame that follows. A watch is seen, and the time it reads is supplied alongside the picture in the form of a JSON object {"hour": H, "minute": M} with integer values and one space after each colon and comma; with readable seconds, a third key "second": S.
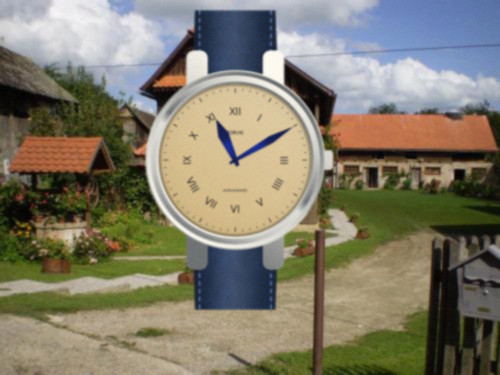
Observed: {"hour": 11, "minute": 10}
